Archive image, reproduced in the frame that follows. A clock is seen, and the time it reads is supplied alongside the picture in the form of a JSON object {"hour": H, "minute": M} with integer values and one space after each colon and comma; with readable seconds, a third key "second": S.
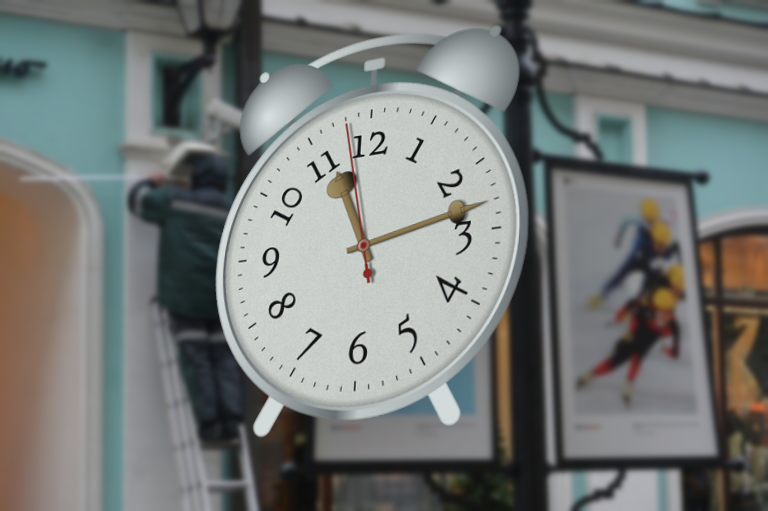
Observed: {"hour": 11, "minute": 12, "second": 58}
